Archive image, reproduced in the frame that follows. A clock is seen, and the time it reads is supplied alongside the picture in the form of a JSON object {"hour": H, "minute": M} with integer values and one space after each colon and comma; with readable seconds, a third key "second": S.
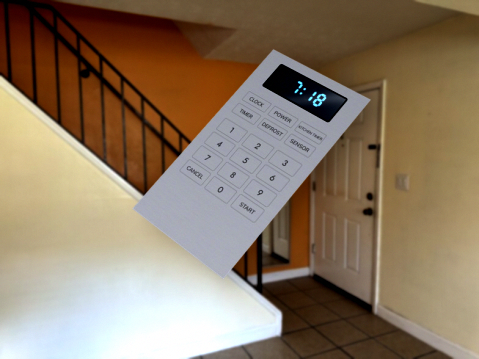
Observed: {"hour": 7, "minute": 18}
